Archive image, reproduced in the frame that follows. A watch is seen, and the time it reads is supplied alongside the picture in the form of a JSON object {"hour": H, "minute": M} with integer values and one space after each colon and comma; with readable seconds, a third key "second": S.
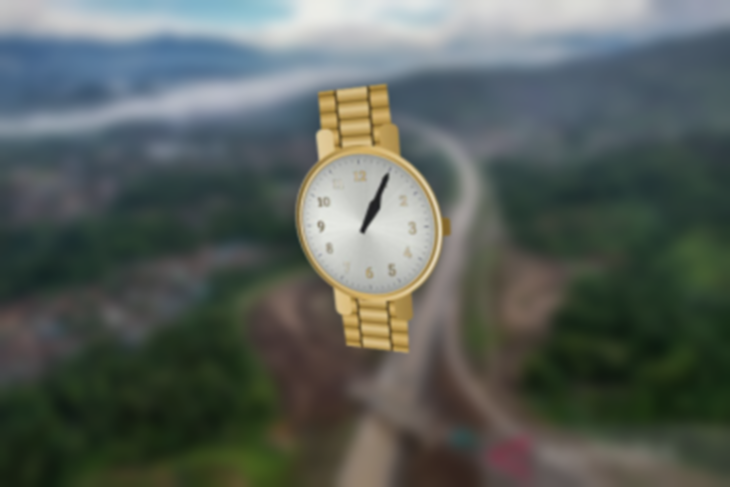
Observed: {"hour": 1, "minute": 5}
